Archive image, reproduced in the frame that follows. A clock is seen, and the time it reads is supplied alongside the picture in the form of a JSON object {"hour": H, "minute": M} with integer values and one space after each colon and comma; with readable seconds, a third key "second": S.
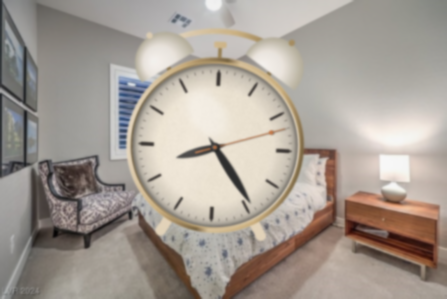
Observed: {"hour": 8, "minute": 24, "second": 12}
